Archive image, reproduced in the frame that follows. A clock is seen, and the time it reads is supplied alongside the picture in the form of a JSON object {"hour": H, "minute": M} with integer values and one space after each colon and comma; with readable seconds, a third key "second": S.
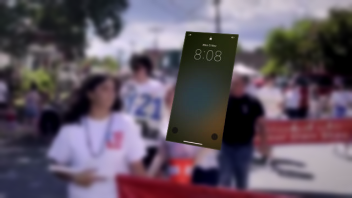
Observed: {"hour": 8, "minute": 8}
